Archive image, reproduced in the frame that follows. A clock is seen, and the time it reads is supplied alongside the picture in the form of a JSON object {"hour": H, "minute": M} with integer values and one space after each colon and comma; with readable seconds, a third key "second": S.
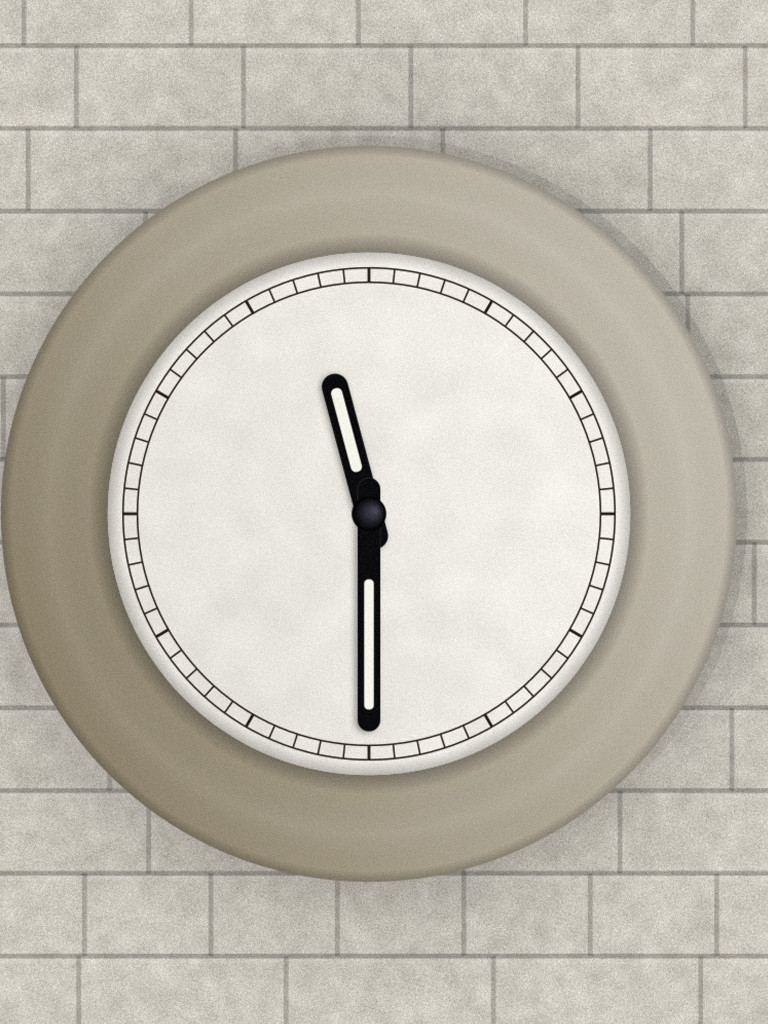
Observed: {"hour": 11, "minute": 30}
